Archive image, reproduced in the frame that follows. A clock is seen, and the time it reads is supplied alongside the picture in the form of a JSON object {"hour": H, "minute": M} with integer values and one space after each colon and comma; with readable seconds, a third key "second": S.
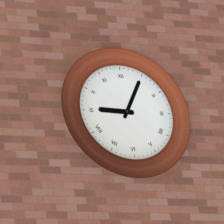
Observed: {"hour": 9, "minute": 5}
